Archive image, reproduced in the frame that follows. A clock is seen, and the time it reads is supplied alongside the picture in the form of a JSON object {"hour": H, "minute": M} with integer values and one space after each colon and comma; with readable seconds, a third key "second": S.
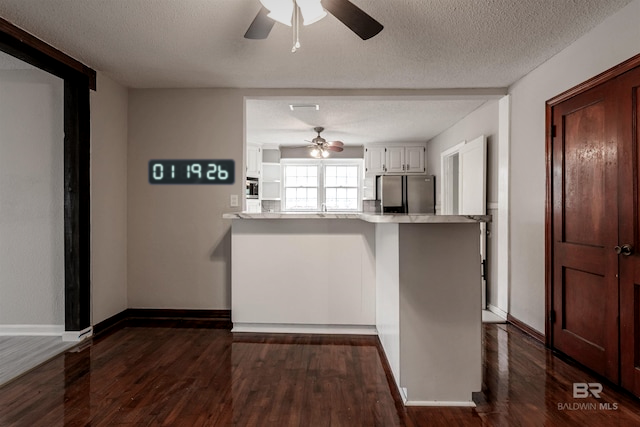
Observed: {"hour": 1, "minute": 19, "second": 26}
